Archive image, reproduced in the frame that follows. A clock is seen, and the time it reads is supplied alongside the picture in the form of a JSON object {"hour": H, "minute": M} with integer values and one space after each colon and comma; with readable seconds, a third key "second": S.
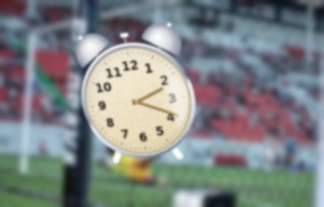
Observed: {"hour": 2, "minute": 19}
